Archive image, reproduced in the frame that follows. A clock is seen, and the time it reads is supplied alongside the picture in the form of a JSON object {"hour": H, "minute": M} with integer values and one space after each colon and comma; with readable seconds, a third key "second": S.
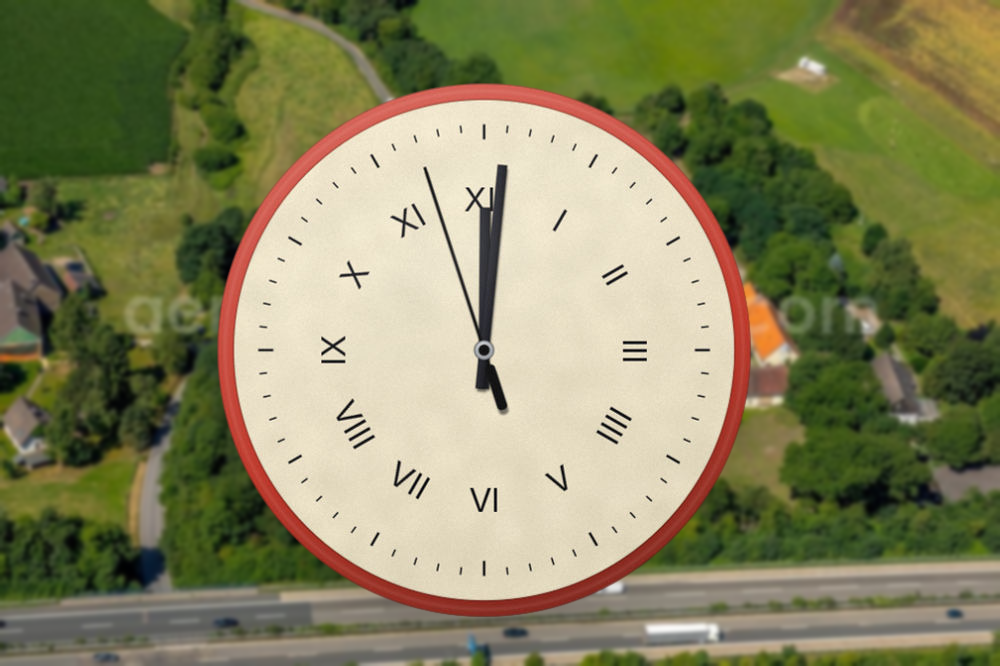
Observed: {"hour": 12, "minute": 0, "second": 57}
